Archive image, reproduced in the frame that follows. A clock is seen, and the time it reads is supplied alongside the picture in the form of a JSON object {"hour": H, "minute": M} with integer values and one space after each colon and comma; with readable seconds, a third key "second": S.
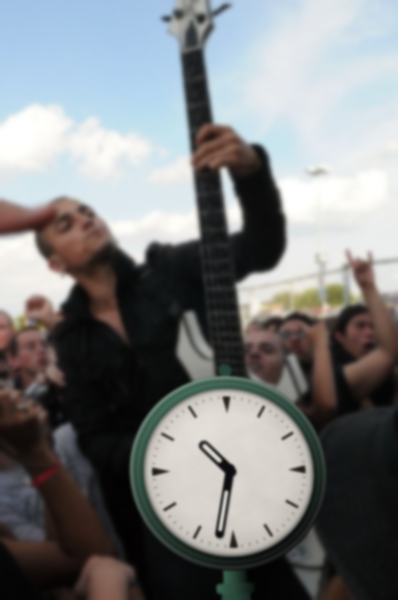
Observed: {"hour": 10, "minute": 32}
